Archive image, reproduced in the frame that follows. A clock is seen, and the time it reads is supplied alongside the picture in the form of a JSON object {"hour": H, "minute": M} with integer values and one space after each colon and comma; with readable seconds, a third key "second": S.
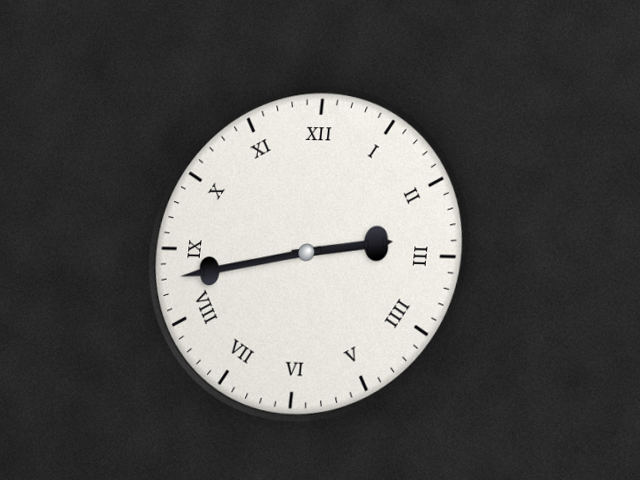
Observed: {"hour": 2, "minute": 43}
